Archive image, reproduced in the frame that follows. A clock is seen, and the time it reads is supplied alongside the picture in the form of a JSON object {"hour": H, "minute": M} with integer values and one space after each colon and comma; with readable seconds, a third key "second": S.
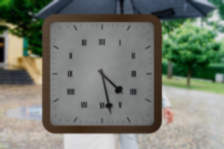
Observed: {"hour": 4, "minute": 28}
